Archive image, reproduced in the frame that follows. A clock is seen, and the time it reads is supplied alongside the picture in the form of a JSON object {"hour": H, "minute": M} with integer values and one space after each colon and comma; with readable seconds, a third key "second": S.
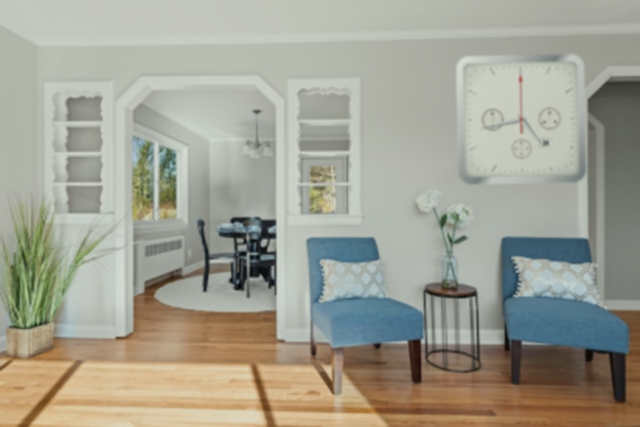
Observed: {"hour": 4, "minute": 43}
